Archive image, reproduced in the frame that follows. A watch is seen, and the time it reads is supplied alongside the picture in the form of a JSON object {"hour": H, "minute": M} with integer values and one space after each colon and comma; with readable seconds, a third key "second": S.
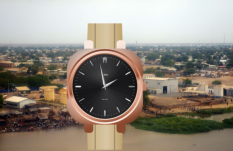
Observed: {"hour": 1, "minute": 58}
